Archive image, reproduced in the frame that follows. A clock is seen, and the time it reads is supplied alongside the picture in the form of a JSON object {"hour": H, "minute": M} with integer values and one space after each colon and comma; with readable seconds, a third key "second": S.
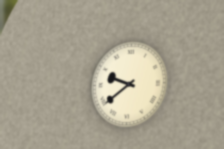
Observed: {"hour": 9, "minute": 39}
